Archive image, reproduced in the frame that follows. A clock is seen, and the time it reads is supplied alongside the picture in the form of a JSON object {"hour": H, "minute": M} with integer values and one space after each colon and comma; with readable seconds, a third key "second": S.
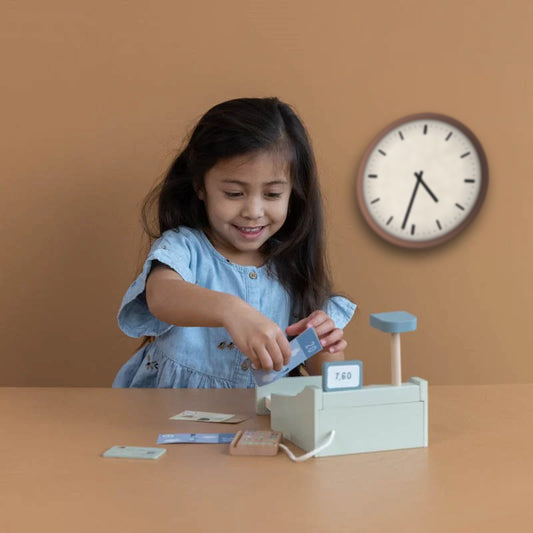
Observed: {"hour": 4, "minute": 32}
